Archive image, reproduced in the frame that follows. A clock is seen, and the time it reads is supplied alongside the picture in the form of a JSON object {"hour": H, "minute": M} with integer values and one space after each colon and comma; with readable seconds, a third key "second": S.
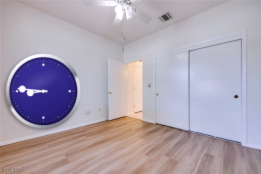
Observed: {"hour": 8, "minute": 46}
